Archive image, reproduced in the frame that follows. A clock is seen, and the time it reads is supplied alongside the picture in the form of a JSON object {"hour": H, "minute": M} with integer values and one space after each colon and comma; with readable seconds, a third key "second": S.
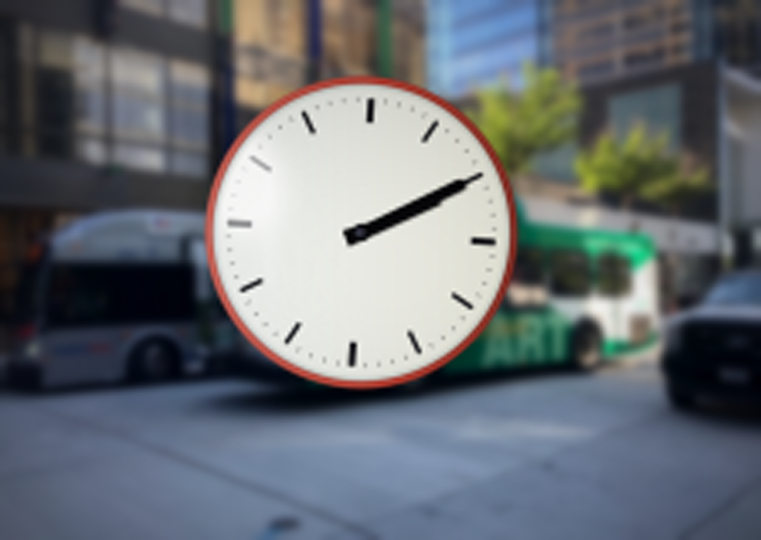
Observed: {"hour": 2, "minute": 10}
